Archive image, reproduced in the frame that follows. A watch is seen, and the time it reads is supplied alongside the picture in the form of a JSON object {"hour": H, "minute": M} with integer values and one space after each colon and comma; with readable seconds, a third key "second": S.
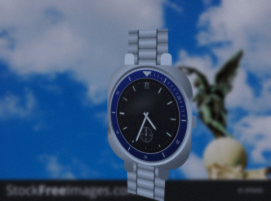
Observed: {"hour": 4, "minute": 34}
